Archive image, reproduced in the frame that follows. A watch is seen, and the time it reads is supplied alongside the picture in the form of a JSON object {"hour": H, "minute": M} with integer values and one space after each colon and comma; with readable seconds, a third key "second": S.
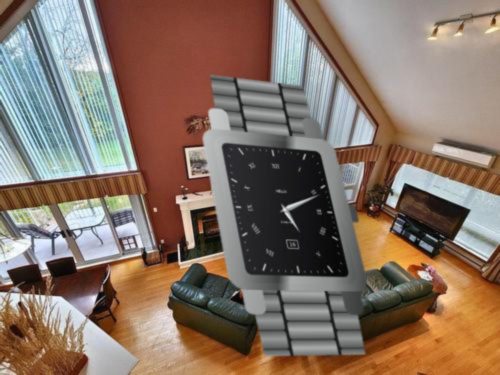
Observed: {"hour": 5, "minute": 11}
